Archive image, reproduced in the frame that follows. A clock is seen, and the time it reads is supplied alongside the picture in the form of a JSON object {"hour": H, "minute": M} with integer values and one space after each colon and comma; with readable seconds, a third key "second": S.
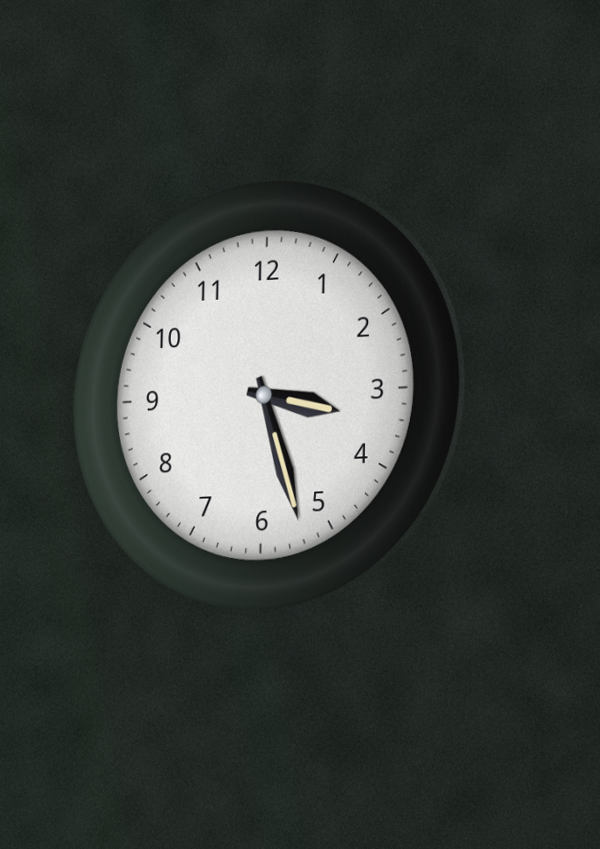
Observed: {"hour": 3, "minute": 27}
